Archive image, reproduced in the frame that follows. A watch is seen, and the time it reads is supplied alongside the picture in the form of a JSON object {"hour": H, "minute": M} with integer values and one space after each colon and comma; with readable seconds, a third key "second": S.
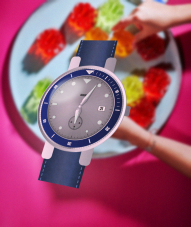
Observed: {"hour": 6, "minute": 4}
